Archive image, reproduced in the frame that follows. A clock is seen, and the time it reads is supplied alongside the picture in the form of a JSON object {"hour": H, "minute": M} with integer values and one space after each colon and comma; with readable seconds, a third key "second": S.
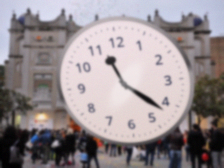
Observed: {"hour": 11, "minute": 22}
